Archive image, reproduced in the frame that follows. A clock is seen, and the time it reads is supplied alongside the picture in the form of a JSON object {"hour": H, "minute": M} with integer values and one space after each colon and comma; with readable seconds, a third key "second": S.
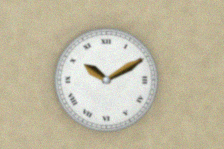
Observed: {"hour": 10, "minute": 10}
